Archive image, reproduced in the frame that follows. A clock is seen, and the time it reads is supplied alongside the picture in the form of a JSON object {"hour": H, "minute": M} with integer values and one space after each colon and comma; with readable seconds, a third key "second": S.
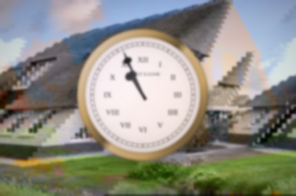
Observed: {"hour": 10, "minute": 56}
